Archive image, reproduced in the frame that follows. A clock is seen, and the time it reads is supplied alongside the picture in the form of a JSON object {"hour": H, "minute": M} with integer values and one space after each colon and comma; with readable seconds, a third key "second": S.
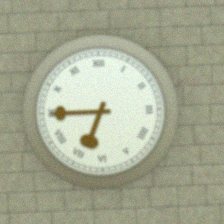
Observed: {"hour": 6, "minute": 45}
